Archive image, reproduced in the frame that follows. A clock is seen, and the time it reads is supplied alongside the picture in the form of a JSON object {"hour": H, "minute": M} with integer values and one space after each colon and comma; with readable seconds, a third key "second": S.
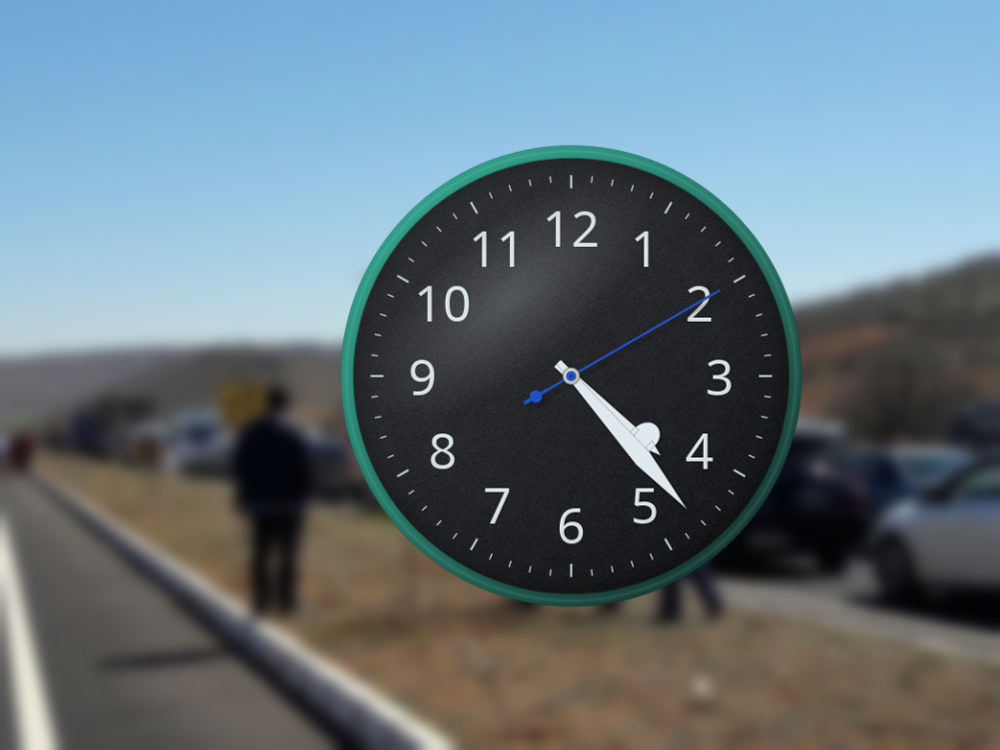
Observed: {"hour": 4, "minute": 23, "second": 10}
